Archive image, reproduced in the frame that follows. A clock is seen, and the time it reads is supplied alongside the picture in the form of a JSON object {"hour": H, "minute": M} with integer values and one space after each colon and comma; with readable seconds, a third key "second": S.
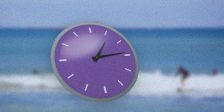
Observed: {"hour": 1, "minute": 14}
